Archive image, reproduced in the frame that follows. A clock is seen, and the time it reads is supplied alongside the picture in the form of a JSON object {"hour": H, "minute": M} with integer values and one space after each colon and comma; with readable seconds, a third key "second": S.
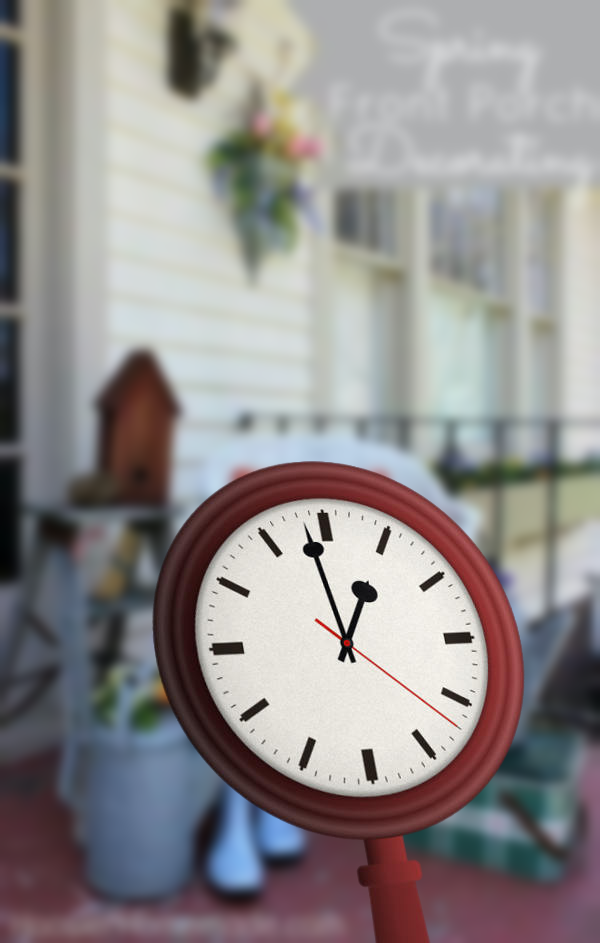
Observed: {"hour": 12, "minute": 58, "second": 22}
